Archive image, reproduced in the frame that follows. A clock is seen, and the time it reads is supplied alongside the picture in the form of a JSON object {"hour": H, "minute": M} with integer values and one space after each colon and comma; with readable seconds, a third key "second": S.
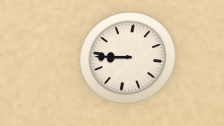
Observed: {"hour": 8, "minute": 44}
